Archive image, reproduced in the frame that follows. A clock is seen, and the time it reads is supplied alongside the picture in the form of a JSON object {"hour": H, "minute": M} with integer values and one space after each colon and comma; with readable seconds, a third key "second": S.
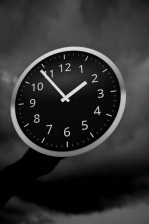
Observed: {"hour": 1, "minute": 54}
